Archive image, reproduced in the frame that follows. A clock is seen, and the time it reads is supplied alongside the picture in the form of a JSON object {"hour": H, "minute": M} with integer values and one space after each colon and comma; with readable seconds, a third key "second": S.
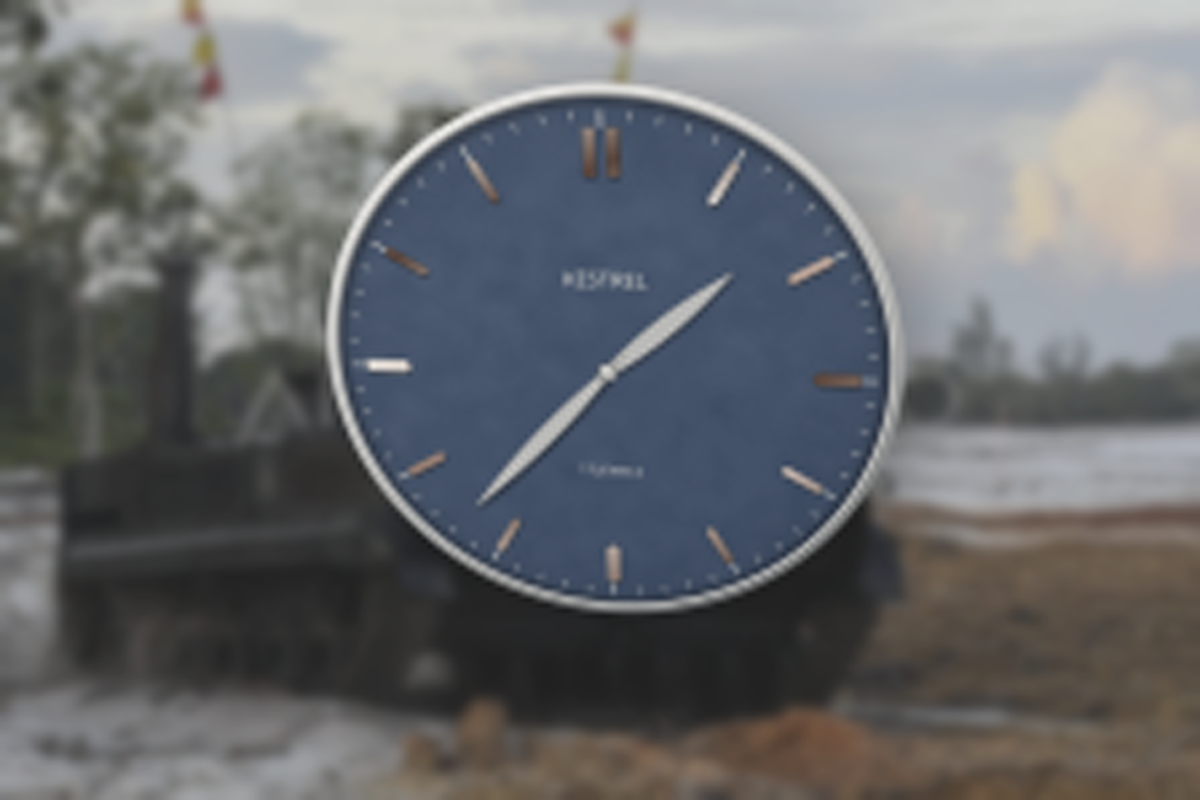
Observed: {"hour": 1, "minute": 37}
